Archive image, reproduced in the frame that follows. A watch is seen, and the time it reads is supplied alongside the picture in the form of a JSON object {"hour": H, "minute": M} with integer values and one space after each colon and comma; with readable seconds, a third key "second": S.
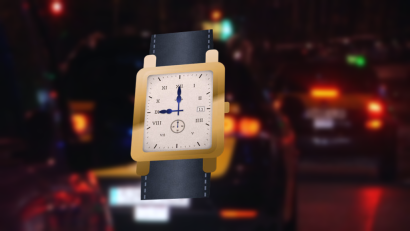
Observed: {"hour": 9, "minute": 0}
